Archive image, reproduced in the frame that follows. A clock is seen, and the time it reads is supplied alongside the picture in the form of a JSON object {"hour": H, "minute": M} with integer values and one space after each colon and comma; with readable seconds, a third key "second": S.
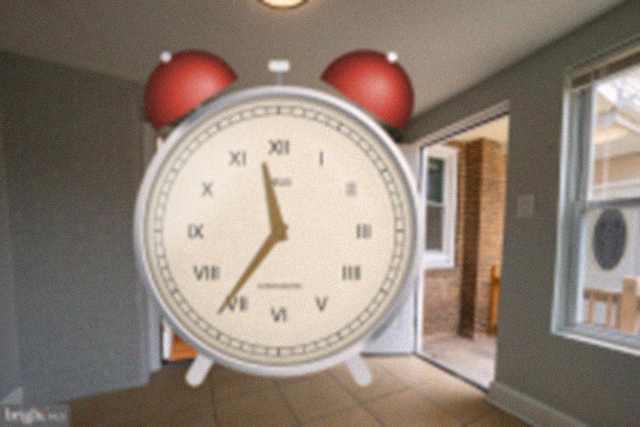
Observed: {"hour": 11, "minute": 36}
